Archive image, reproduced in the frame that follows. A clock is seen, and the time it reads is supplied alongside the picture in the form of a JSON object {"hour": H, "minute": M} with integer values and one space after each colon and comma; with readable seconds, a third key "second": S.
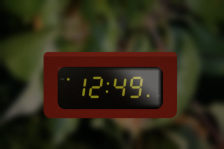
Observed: {"hour": 12, "minute": 49}
